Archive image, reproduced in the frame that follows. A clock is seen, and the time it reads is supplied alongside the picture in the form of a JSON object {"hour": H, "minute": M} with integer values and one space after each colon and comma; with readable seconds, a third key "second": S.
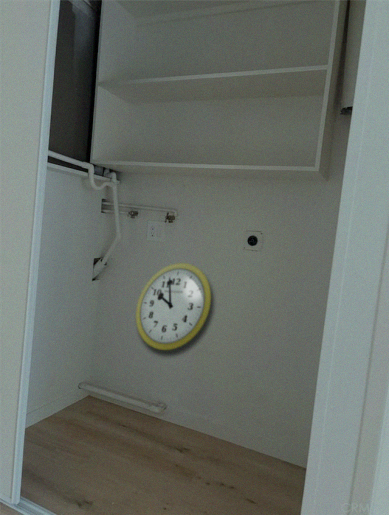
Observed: {"hour": 9, "minute": 57}
